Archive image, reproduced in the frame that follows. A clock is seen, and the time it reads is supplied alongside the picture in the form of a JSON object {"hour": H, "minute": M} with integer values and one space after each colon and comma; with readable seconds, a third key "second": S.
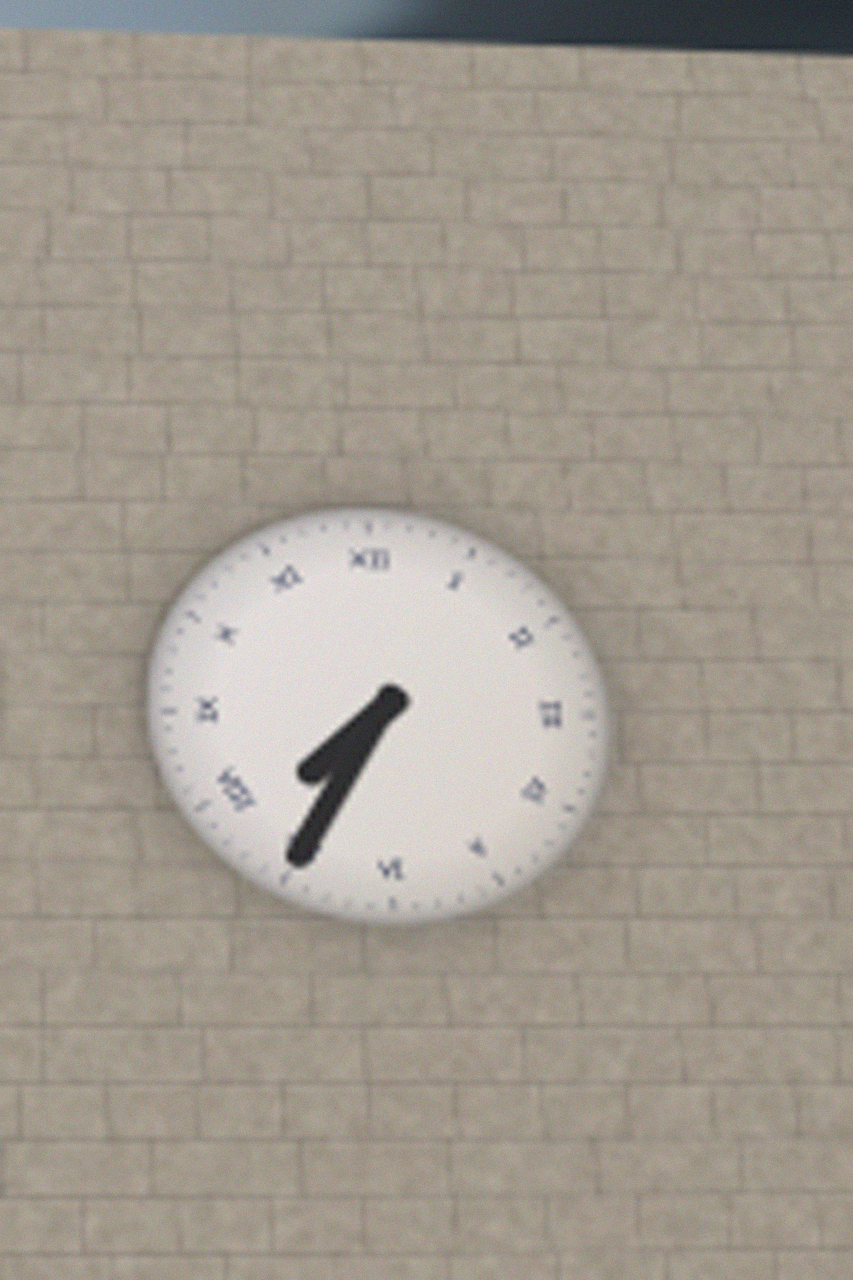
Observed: {"hour": 7, "minute": 35}
